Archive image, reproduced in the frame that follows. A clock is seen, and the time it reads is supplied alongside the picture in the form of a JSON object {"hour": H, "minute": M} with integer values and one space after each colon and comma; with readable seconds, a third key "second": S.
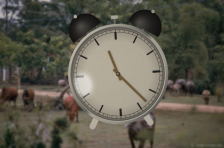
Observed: {"hour": 11, "minute": 23}
